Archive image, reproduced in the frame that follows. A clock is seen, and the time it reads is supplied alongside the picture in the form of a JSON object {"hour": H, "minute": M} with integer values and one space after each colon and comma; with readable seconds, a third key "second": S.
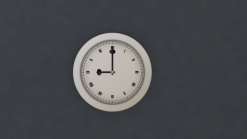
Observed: {"hour": 9, "minute": 0}
